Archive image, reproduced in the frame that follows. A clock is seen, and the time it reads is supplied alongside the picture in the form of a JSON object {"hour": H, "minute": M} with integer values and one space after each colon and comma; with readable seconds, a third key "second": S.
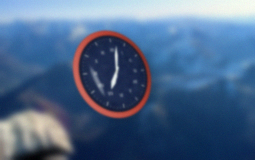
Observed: {"hour": 7, "minute": 2}
